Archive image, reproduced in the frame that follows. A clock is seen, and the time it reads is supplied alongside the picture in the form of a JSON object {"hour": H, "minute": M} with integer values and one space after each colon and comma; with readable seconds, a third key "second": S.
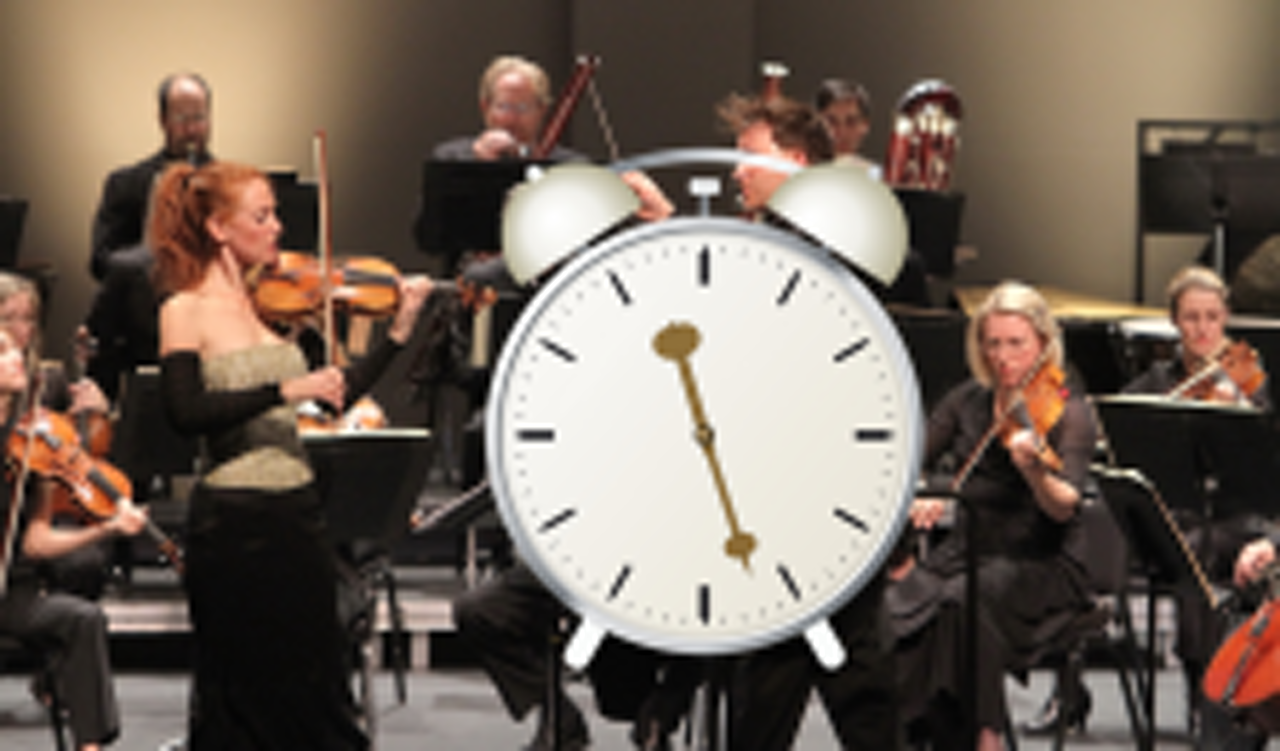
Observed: {"hour": 11, "minute": 27}
